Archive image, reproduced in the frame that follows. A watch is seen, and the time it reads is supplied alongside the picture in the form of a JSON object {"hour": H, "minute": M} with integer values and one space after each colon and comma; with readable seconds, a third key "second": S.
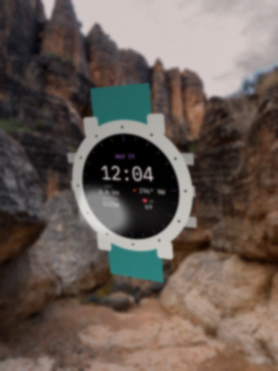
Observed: {"hour": 12, "minute": 4}
